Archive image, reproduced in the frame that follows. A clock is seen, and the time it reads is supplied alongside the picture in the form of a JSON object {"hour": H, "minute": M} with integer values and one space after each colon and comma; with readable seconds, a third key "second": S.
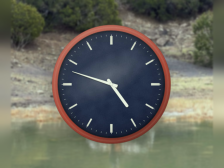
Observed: {"hour": 4, "minute": 48}
